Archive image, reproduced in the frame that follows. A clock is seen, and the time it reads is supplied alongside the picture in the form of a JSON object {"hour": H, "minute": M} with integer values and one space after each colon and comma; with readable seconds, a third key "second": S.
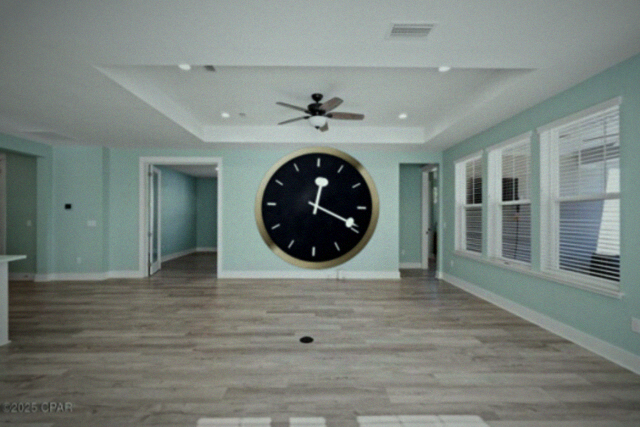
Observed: {"hour": 12, "minute": 19}
